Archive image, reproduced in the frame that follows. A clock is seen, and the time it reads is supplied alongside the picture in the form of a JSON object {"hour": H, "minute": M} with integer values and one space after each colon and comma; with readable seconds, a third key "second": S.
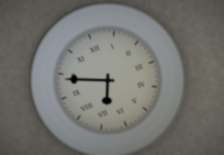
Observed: {"hour": 6, "minute": 49}
